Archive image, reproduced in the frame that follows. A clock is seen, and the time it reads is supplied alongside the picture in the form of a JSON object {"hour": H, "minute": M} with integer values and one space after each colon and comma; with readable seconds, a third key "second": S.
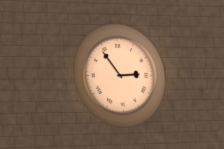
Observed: {"hour": 2, "minute": 54}
